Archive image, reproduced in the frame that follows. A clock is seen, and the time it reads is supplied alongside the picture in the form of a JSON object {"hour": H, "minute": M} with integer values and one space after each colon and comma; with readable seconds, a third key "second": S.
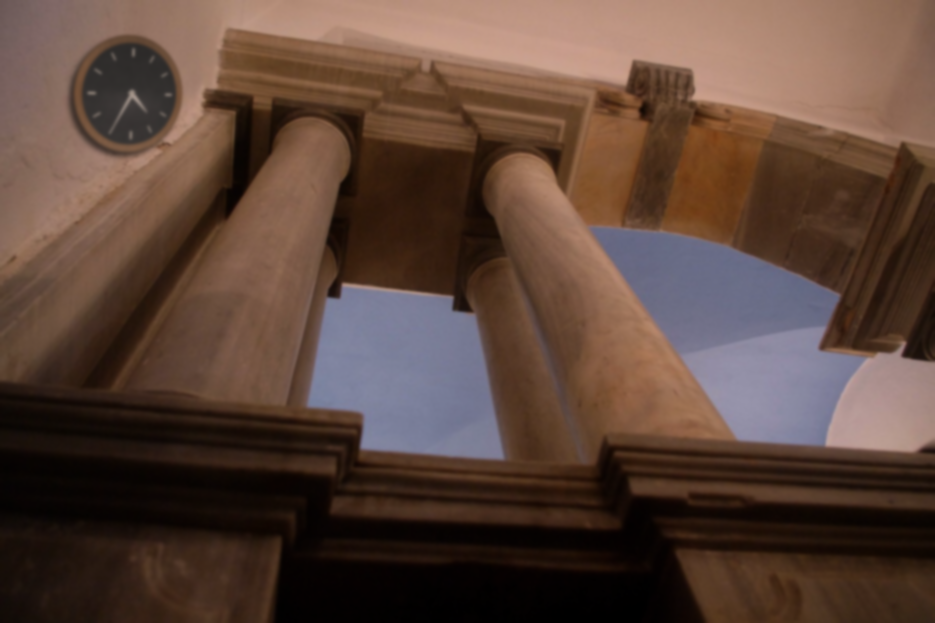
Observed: {"hour": 4, "minute": 35}
